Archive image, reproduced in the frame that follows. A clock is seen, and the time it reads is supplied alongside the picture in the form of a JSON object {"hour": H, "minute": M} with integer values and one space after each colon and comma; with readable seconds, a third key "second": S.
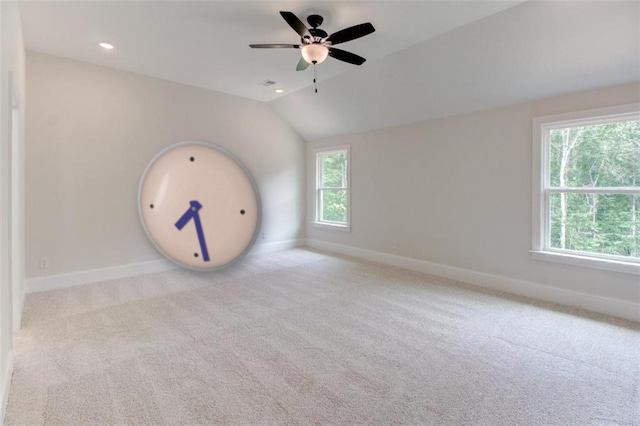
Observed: {"hour": 7, "minute": 28}
